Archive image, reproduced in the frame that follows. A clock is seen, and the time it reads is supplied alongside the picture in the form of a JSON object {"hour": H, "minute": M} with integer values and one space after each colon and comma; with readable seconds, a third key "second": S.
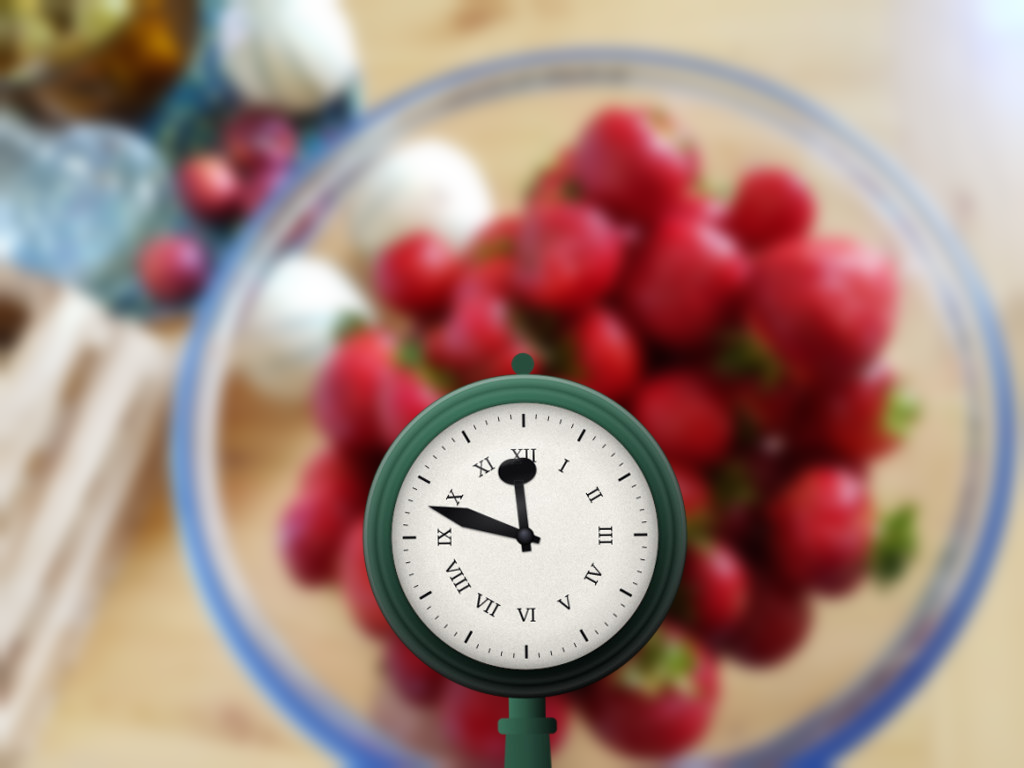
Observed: {"hour": 11, "minute": 48}
